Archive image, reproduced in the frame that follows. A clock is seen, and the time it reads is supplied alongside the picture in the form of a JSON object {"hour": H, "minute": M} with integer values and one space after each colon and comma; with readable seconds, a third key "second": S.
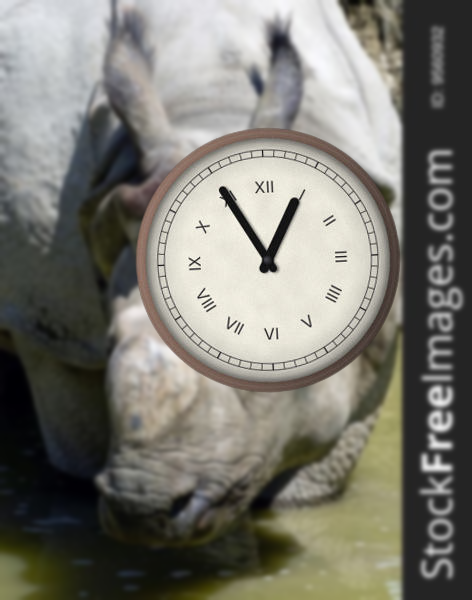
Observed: {"hour": 12, "minute": 55}
